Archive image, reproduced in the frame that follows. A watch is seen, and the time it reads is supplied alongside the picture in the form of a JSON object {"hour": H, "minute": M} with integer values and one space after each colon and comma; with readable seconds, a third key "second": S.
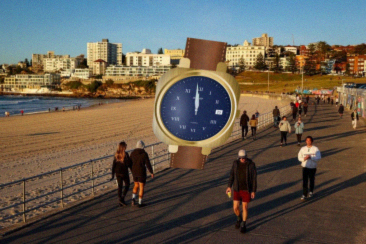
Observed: {"hour": 11, "minute": 59}
